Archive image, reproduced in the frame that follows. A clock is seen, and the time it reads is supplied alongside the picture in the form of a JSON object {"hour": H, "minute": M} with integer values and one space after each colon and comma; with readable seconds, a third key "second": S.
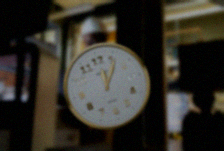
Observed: {"hour": 12, "minute": 6}
